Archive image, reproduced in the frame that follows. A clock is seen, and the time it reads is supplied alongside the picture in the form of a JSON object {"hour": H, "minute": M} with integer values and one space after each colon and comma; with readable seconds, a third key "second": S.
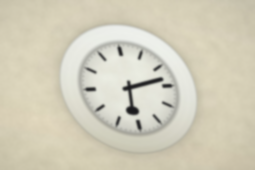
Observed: {"hour": 6, "minute": 13}
